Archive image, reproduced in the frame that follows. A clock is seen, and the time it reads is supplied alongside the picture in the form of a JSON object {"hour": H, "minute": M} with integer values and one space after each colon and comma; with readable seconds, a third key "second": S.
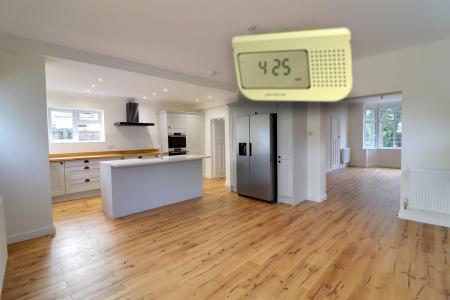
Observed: {"hour": 4, "minute": 25}
